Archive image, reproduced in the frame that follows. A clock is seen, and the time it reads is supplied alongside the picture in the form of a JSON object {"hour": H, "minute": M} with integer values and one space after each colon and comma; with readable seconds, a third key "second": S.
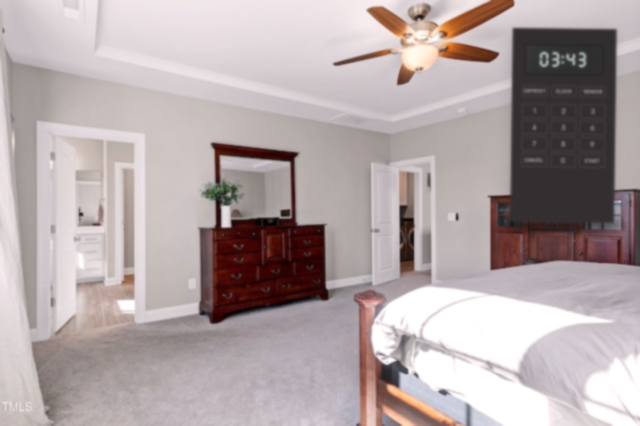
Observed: {"hour": 3, "minute": 43}
